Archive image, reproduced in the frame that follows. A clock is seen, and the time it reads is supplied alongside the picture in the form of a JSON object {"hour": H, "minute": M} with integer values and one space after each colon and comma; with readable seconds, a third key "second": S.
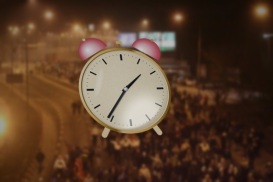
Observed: {"hour": 1, "minute": 36}
